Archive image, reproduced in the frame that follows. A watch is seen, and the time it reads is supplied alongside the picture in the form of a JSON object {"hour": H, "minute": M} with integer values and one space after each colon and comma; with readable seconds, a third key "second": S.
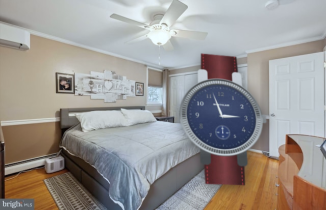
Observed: {"hour": 2, "minute": 57}
